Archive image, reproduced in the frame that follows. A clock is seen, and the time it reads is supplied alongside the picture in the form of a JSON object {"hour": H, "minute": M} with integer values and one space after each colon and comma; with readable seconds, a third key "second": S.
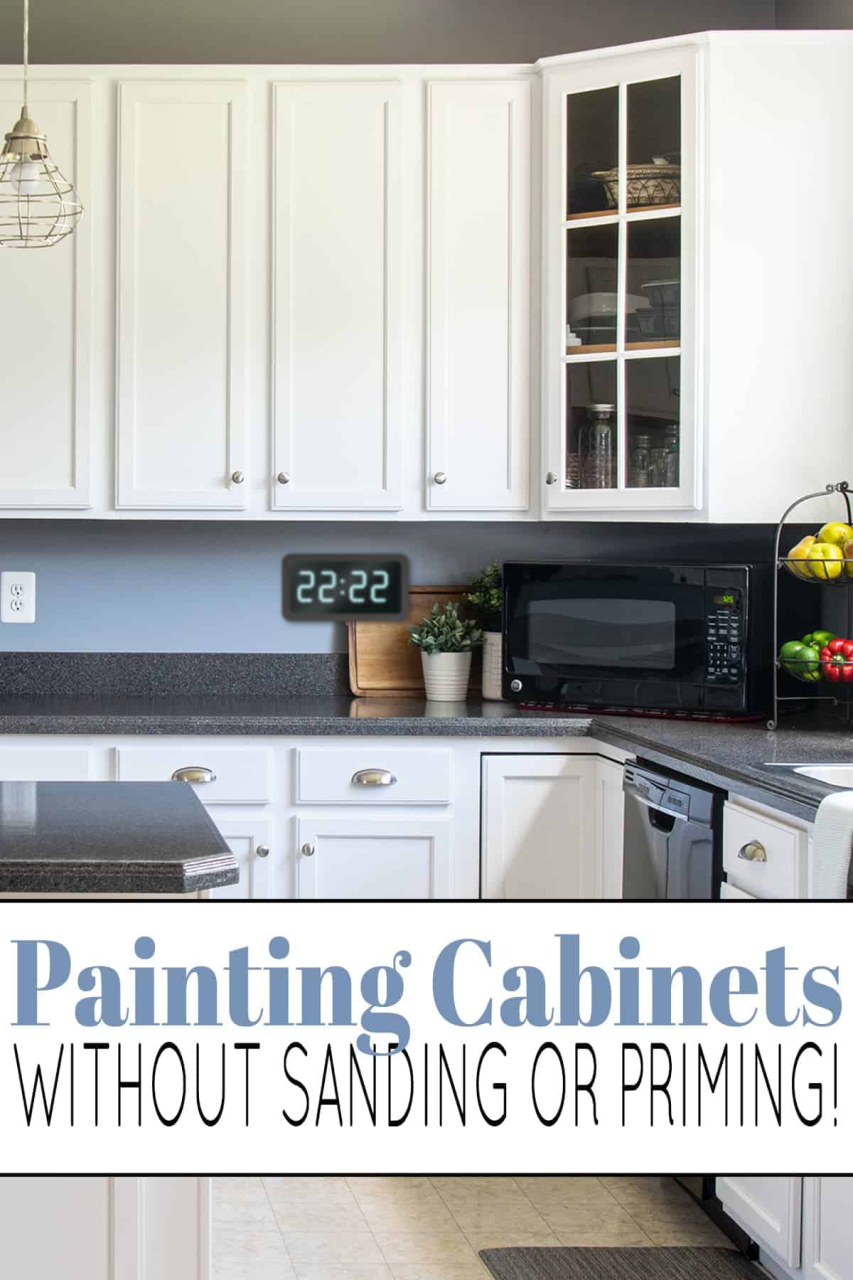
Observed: {"hour": 22, "minute": 22}
